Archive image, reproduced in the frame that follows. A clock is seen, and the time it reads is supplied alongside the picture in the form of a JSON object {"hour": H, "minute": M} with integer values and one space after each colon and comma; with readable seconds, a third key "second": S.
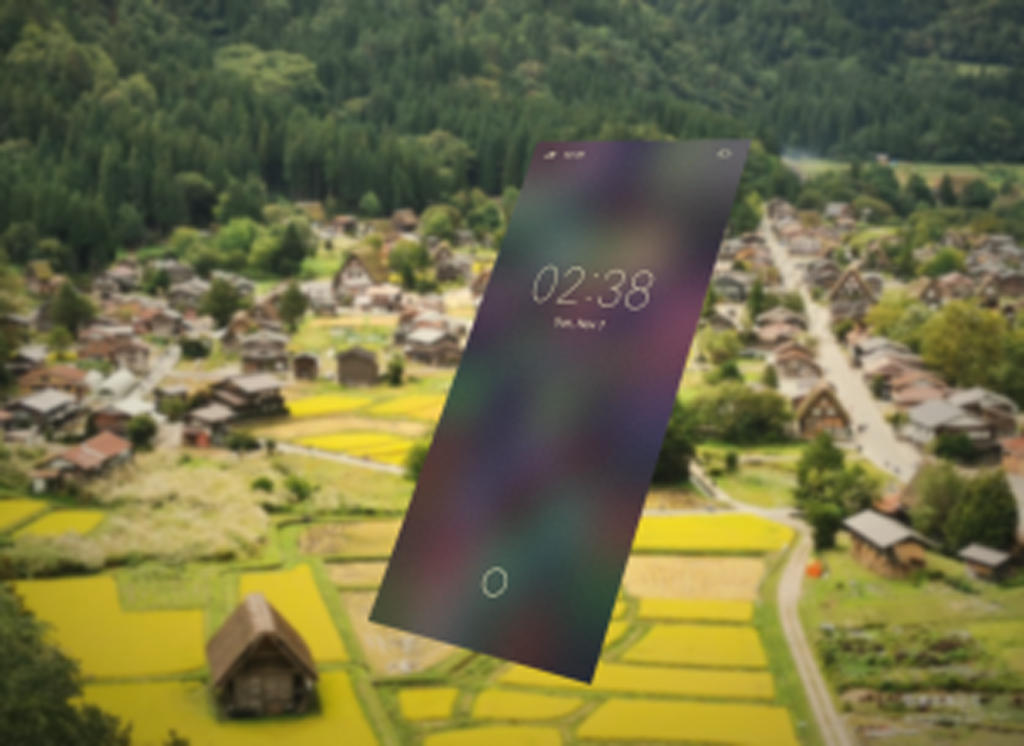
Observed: {"hour": 2, "minute": 38}
